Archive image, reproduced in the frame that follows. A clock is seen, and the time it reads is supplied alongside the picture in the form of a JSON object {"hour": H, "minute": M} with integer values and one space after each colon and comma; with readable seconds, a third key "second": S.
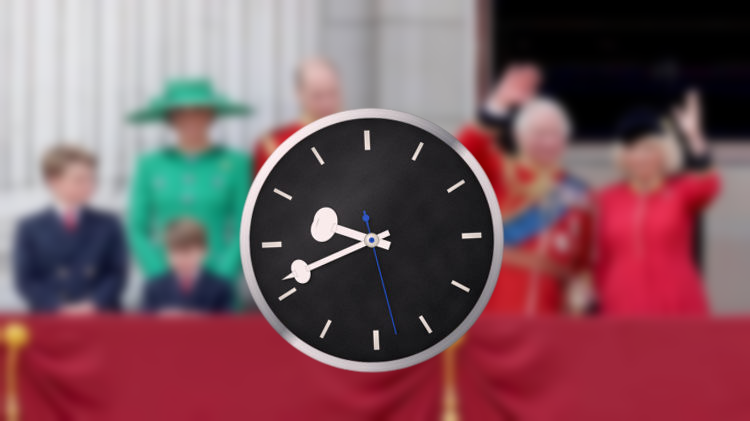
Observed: {"hour": 9, "minute": 41, "second": 28}
